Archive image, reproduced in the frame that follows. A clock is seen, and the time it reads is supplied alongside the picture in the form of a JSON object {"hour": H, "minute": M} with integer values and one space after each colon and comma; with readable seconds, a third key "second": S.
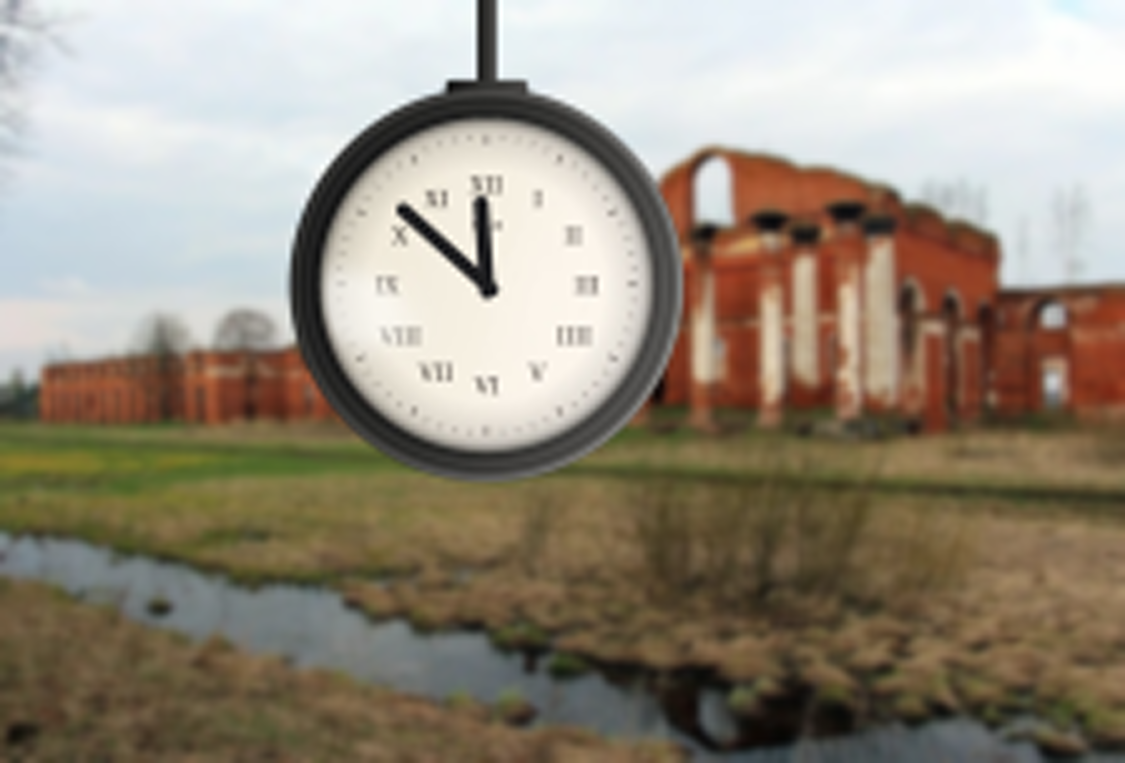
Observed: {"hour": 11, "minute": 52}
